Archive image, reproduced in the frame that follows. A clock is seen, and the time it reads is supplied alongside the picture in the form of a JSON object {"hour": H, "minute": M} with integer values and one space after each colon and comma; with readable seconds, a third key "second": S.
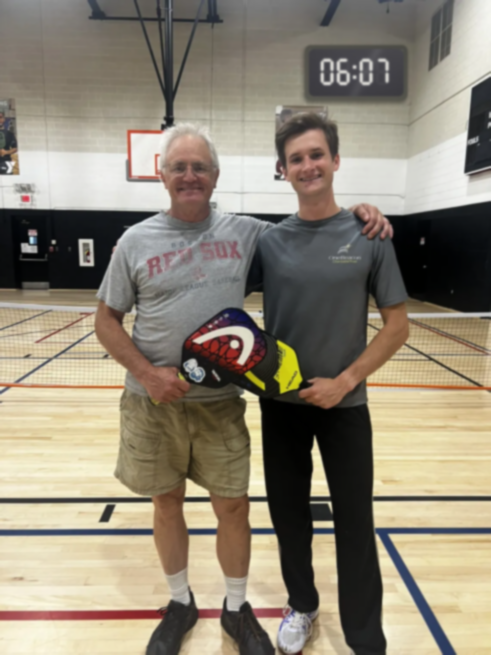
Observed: {"hour": 6, "minute": 7}
